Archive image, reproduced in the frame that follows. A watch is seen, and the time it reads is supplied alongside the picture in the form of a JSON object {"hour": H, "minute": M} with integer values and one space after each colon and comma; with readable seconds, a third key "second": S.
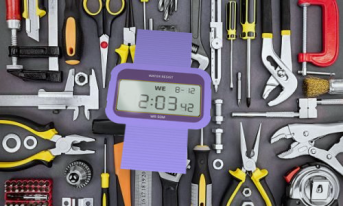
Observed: {"hour": 2, "minute": 3, "second": 42}
